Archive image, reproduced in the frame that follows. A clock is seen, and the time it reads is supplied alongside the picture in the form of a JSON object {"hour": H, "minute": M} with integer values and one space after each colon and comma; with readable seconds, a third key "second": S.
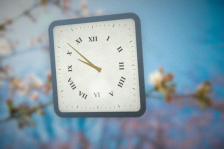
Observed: {"hour": 9, "minute": 52}
